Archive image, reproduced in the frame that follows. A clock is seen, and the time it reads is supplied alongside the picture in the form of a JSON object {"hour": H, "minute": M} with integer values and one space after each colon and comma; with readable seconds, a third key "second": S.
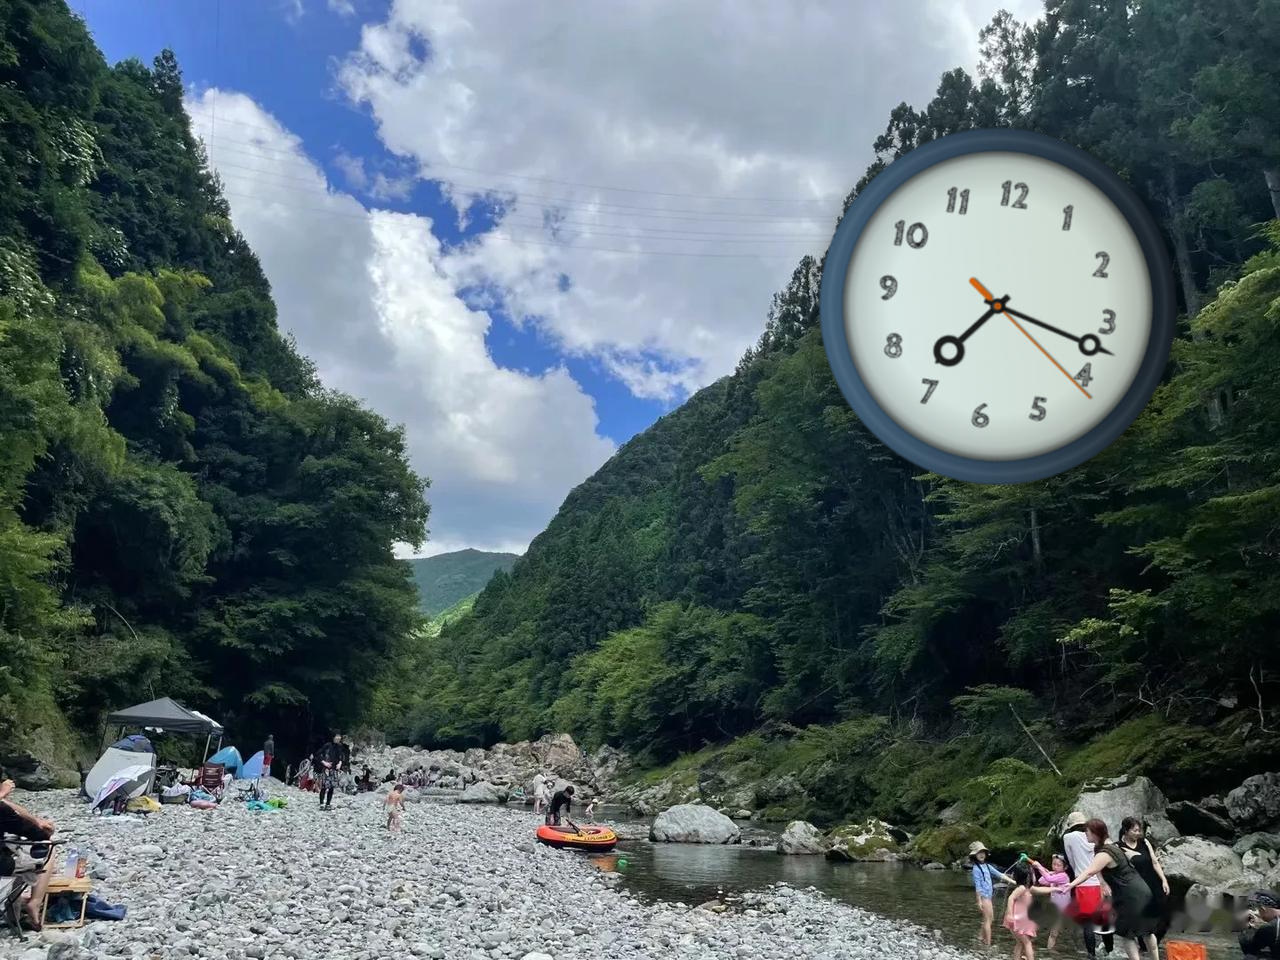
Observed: {"hour": 7, "minute": 17, "second": 21}
